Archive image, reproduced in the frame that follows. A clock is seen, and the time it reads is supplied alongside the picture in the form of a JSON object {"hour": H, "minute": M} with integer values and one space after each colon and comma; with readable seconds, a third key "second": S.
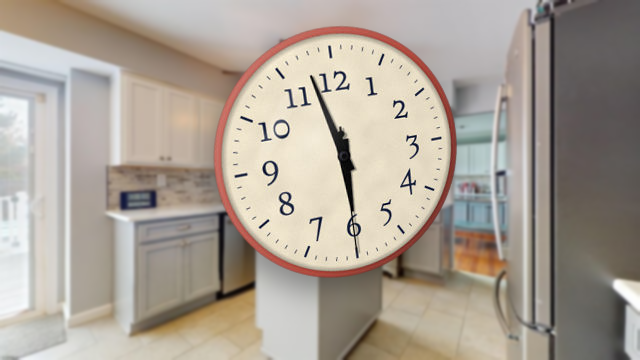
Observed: {"hour": 5, "minute": 57, "second": 30}
